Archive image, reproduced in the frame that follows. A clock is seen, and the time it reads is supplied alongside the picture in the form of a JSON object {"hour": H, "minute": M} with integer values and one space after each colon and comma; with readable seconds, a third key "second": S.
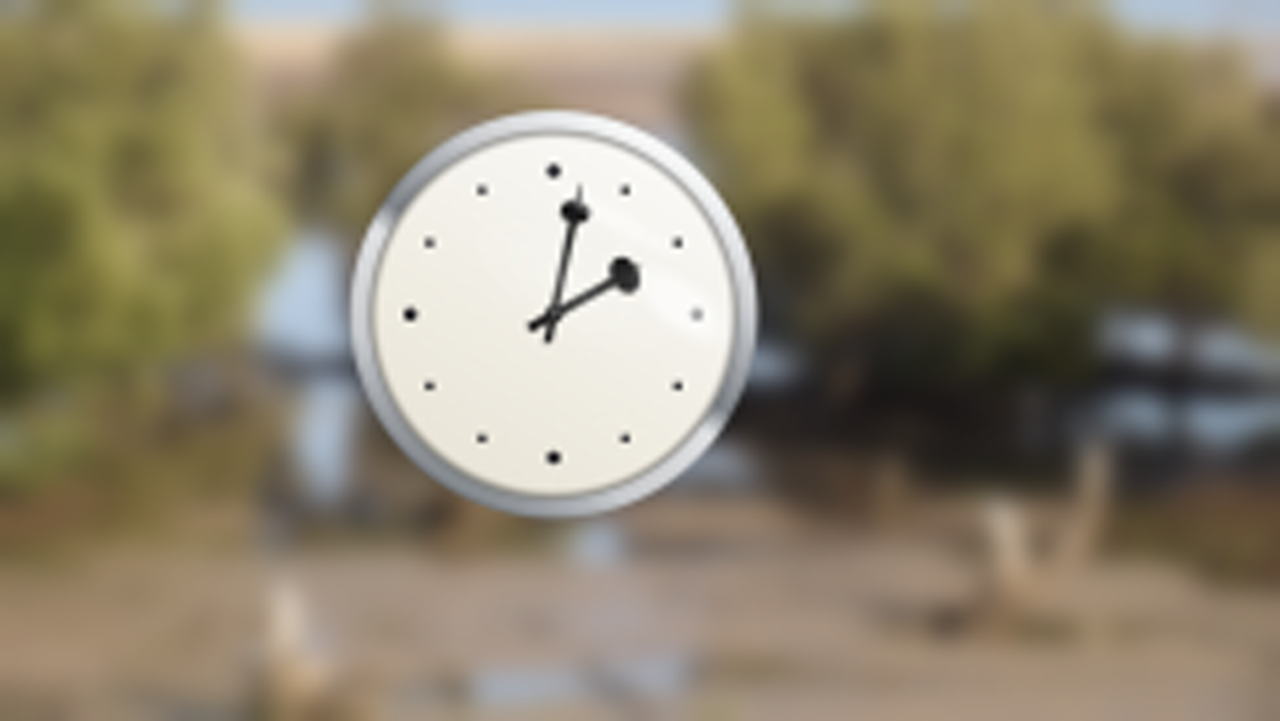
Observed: {"hour": 2, "minute": 2}
